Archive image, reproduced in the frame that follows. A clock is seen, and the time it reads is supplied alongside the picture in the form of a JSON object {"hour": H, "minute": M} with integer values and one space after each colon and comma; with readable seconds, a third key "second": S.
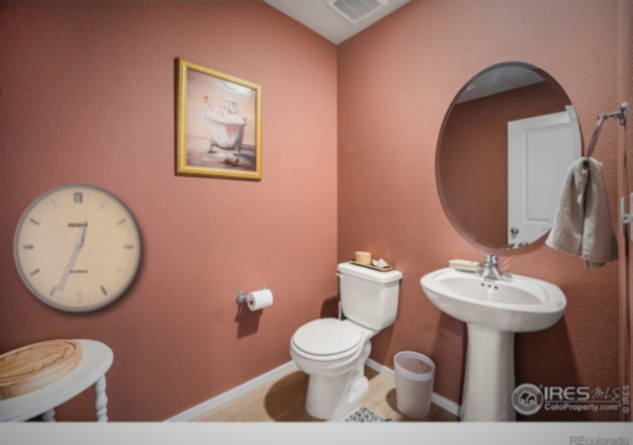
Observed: {"hour": 12, "minute": 34}
